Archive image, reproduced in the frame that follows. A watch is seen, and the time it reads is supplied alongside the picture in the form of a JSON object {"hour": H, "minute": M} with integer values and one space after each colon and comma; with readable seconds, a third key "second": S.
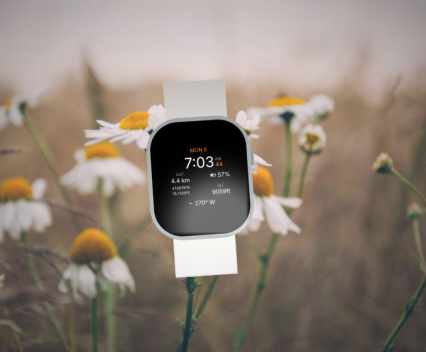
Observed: {"hour": 7, "minute": 3}
